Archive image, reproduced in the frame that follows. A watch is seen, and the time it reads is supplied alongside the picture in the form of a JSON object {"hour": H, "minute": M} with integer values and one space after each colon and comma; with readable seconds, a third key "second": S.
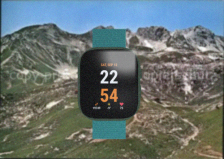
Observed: {"hour": 22, "minute": 54}
